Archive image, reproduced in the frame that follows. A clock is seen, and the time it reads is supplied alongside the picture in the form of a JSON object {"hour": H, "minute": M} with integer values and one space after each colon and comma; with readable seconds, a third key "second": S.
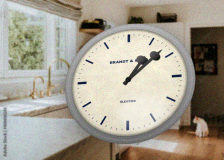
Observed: {"hour": 1, "minute": 8}
